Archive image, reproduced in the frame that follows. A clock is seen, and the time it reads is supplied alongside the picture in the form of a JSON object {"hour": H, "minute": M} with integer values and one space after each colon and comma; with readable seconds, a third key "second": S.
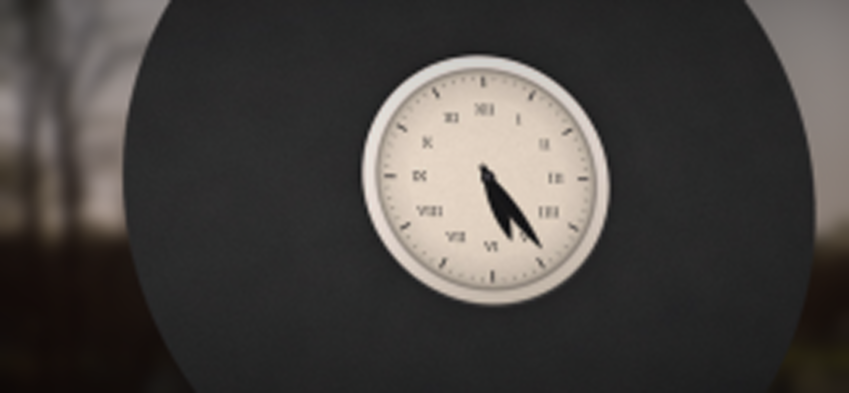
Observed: {"hour": 5, "minute": 24}
